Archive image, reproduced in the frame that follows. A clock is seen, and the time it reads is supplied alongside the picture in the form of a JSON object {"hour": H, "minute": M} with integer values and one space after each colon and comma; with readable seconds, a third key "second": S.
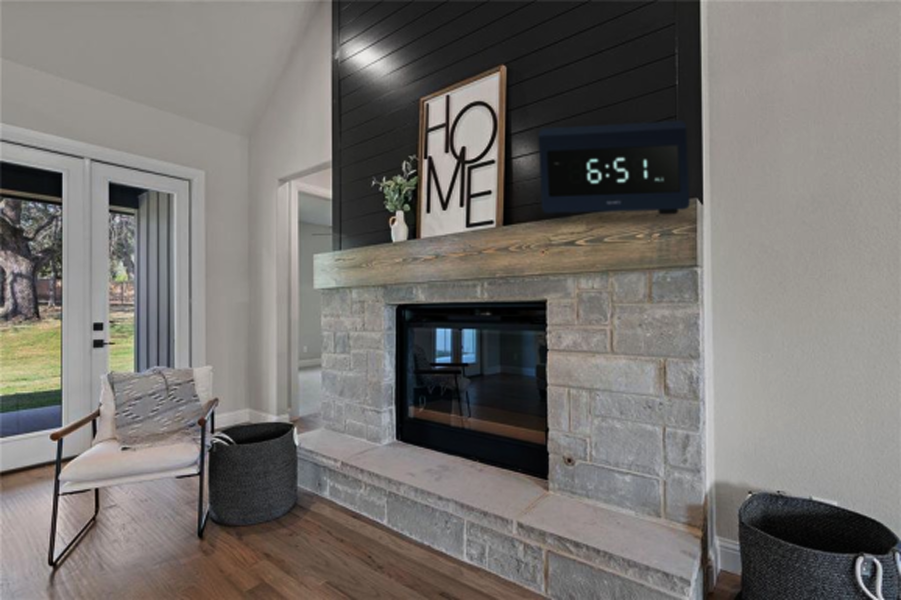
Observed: {"hour": 6, "minute": 51}
